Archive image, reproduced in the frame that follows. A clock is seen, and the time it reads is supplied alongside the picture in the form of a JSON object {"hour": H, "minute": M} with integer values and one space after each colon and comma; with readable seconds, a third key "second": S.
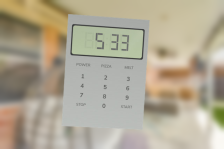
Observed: {"hour": 5, "minute": 33}
